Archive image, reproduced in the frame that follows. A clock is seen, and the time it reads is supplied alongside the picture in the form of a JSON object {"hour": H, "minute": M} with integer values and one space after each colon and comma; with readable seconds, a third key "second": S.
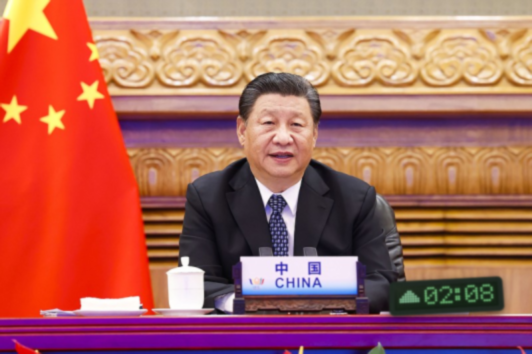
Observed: {"hour": 2, "minute": 8}
